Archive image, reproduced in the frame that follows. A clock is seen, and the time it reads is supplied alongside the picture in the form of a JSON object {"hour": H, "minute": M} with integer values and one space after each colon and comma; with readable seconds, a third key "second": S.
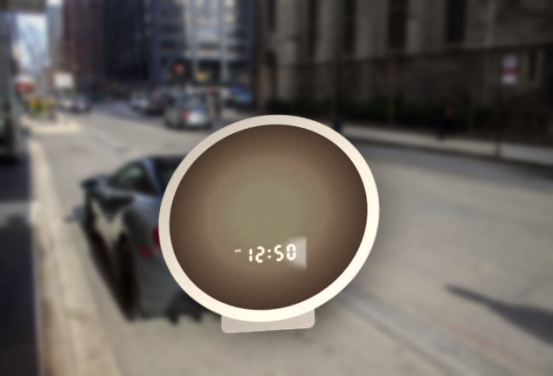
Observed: {"hour": 12, "minute": 50}
